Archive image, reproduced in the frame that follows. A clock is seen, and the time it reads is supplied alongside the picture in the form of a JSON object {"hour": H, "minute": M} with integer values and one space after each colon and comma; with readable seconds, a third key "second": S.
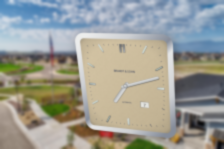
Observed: {"hour": 7, "minute": 12}
